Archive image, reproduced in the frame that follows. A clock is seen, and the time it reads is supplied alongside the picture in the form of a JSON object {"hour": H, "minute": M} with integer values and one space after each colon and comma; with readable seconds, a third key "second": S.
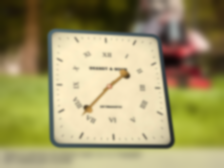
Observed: {"hour": 1, "minute": 37}
